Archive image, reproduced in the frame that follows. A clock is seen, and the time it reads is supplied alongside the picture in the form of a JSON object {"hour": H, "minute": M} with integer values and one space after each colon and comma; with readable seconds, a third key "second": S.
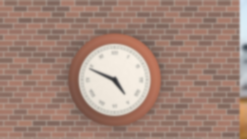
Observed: {"hour": 4, "minute": 49}
